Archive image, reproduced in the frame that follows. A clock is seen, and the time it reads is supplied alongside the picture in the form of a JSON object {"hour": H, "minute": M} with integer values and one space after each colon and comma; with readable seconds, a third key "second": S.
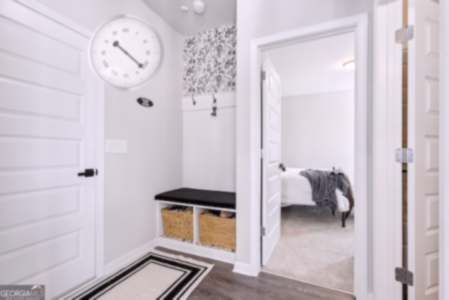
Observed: {"hour": 10, "minute": 22}
